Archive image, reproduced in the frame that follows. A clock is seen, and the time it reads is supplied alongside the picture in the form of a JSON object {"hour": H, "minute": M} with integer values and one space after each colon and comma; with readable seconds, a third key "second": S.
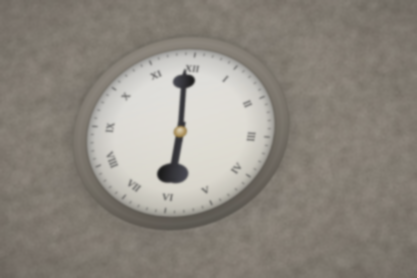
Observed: {"hour": 5, "minute": 59}
